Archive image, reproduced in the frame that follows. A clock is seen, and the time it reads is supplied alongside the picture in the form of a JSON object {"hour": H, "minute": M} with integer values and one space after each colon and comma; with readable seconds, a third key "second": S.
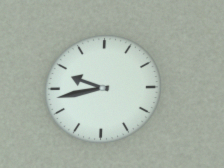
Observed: {"hour": 9, "minute": 43}
